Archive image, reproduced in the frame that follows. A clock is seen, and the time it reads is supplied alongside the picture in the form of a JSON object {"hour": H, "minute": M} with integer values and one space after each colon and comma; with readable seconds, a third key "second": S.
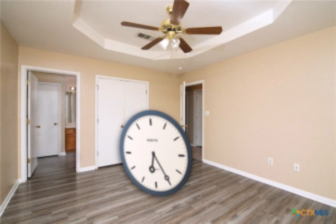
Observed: {"hour": 6, "minute": 25}
